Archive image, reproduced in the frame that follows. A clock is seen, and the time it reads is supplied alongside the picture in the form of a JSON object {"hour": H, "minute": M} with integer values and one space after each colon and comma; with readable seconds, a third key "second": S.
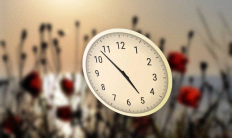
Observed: {"hour": 4, "minute": 53}
